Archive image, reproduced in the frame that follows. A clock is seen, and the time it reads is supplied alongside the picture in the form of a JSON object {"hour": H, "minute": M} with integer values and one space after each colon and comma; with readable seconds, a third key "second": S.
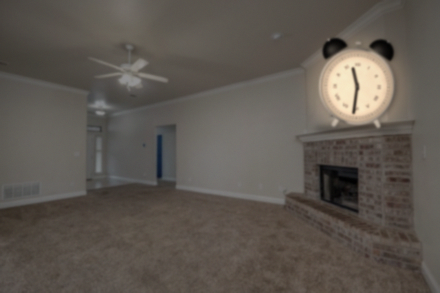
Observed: {"hour": 11, "minute": 31}
